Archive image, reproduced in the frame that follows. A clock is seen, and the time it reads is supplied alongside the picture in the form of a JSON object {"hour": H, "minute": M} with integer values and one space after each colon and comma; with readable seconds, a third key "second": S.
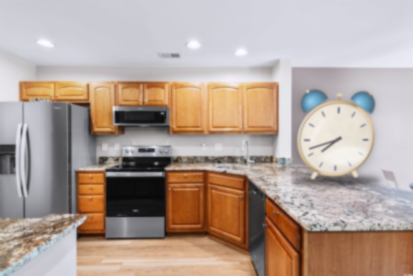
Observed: {"hour": 7, "minute": 42}
